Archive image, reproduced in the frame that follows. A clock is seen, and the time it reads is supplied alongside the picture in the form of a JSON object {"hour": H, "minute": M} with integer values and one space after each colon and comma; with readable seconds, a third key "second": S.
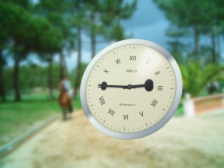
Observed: {"hour": 2, "minute": 45}
